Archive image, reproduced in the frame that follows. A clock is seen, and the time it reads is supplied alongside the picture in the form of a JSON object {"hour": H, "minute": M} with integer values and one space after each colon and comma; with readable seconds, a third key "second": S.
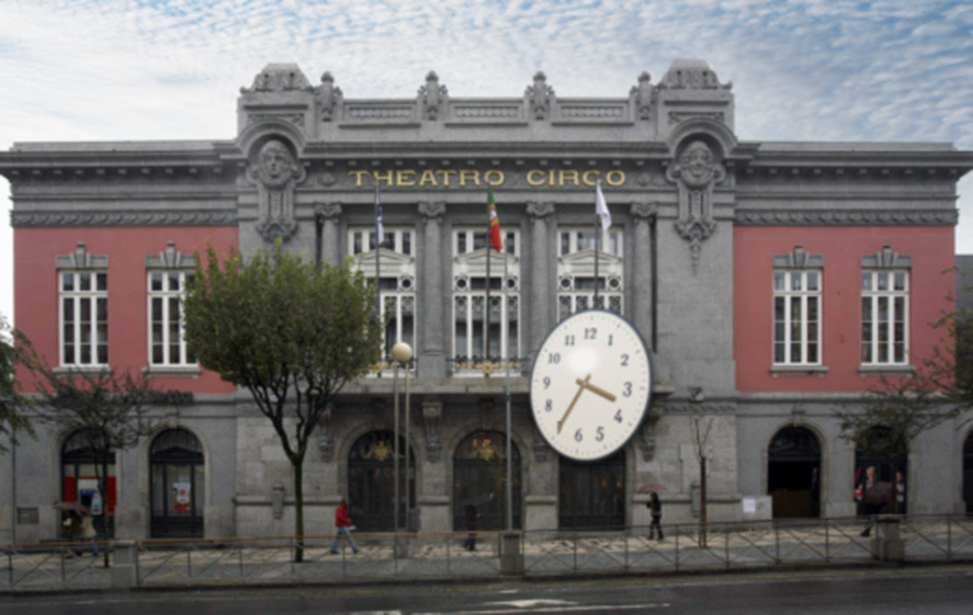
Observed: {"hour": 3, "minute": 35}
